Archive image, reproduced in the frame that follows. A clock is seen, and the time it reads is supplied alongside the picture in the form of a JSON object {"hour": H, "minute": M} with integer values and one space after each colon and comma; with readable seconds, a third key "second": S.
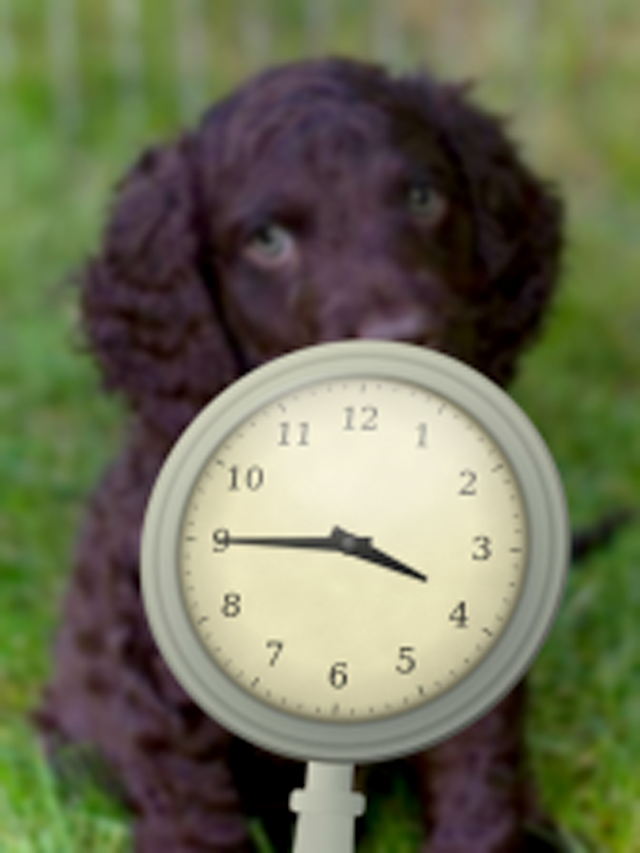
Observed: {"hour": 3, "minute": 45}
